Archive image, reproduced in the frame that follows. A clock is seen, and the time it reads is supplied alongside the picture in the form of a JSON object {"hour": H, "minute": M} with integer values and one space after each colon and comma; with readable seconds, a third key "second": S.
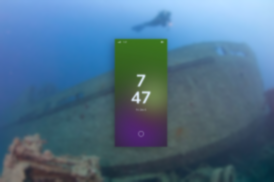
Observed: {"hour": 7, "minute": 47}
